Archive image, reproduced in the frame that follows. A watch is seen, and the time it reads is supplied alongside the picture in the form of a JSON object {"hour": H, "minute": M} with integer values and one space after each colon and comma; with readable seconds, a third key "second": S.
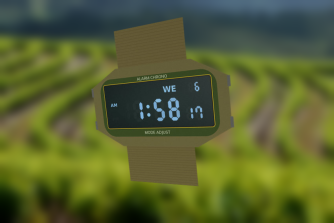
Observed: {"hour": 1, "minute": 58, "second": 17}
